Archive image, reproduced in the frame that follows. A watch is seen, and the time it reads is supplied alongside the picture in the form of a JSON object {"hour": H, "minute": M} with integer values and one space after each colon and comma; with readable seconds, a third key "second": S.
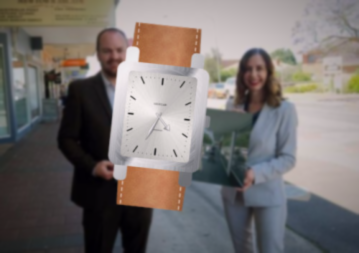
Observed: {"hour": 4, "minute": 34}
